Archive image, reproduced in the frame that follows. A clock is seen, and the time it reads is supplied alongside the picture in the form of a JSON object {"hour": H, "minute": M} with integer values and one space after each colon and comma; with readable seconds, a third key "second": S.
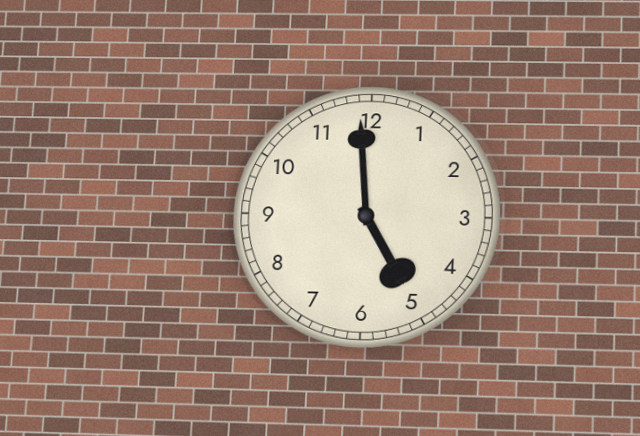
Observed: {"hour": 4, "minute": 59}
